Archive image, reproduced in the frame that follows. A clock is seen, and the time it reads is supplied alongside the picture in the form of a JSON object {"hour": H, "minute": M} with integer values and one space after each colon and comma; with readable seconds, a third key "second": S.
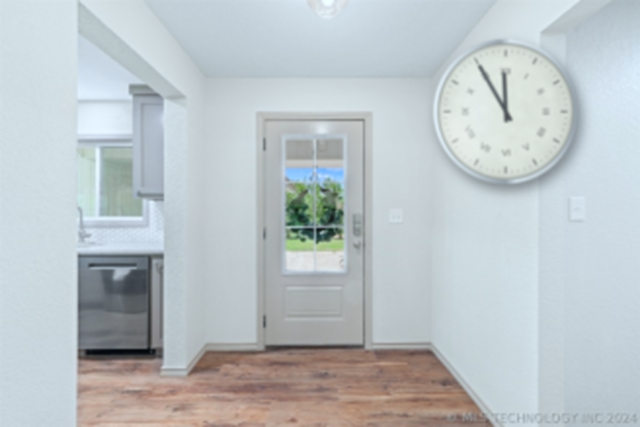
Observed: {"hour": 11, "minute": 55}
